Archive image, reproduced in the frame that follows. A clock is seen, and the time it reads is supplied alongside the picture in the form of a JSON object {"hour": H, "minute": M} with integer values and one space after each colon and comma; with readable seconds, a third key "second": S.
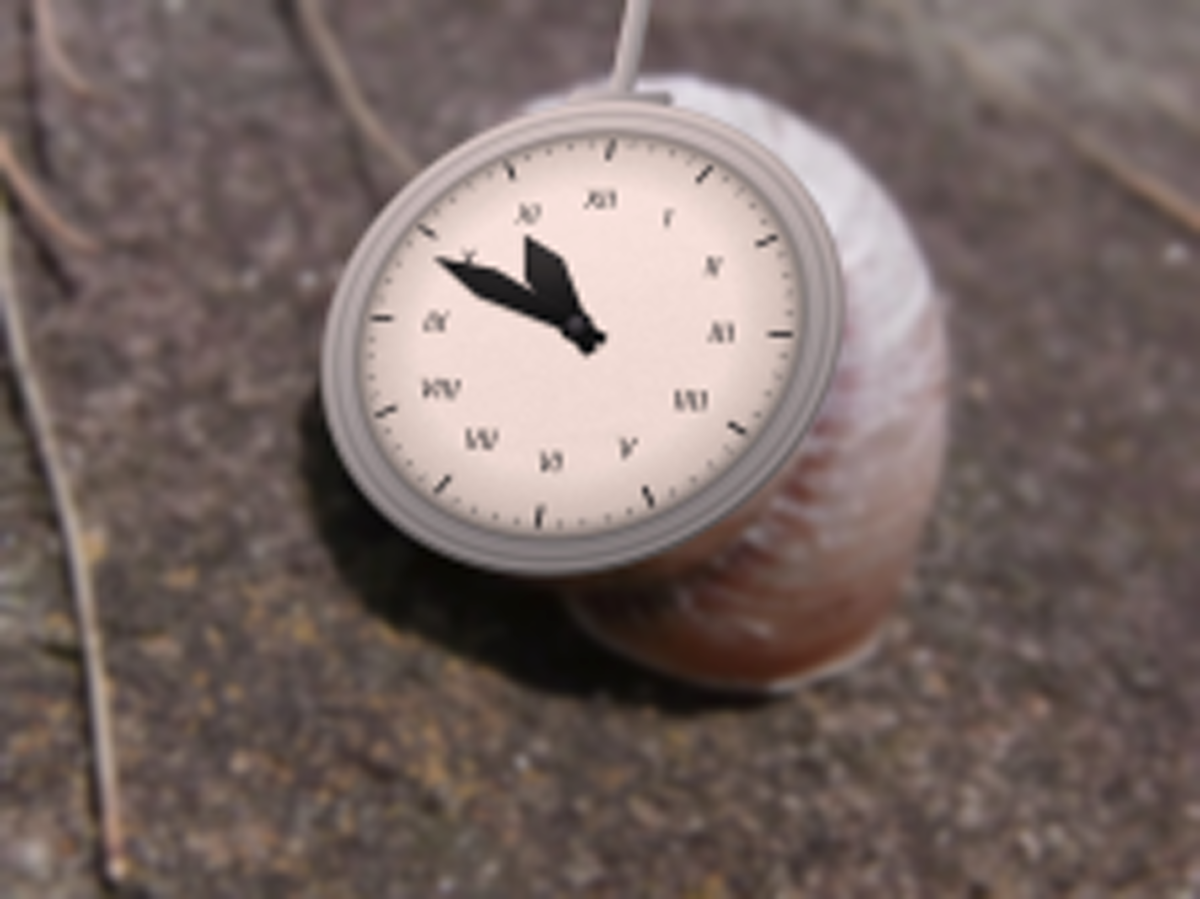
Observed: {"hour": 10, "minute": 49}
